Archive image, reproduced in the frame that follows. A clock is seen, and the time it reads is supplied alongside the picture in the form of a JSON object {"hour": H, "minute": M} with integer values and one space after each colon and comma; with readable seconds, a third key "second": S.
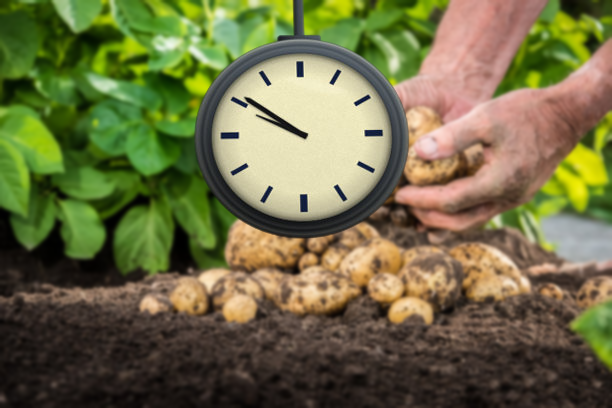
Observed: {"hour": 9, "minute": 51}
